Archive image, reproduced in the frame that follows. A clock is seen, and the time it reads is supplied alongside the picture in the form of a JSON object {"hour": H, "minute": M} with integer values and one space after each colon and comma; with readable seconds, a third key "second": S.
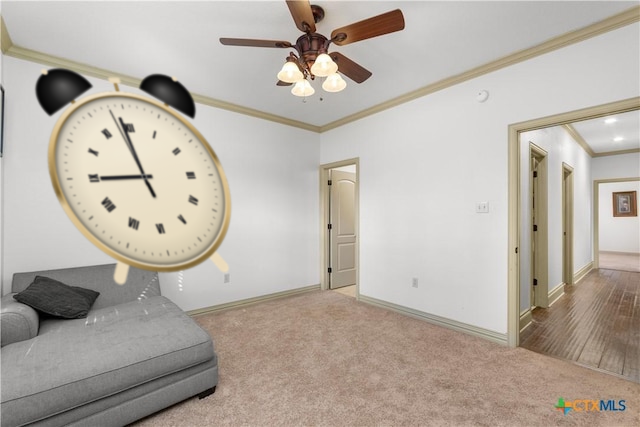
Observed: {"hour": 8, "minute": 58, "second": 58}
